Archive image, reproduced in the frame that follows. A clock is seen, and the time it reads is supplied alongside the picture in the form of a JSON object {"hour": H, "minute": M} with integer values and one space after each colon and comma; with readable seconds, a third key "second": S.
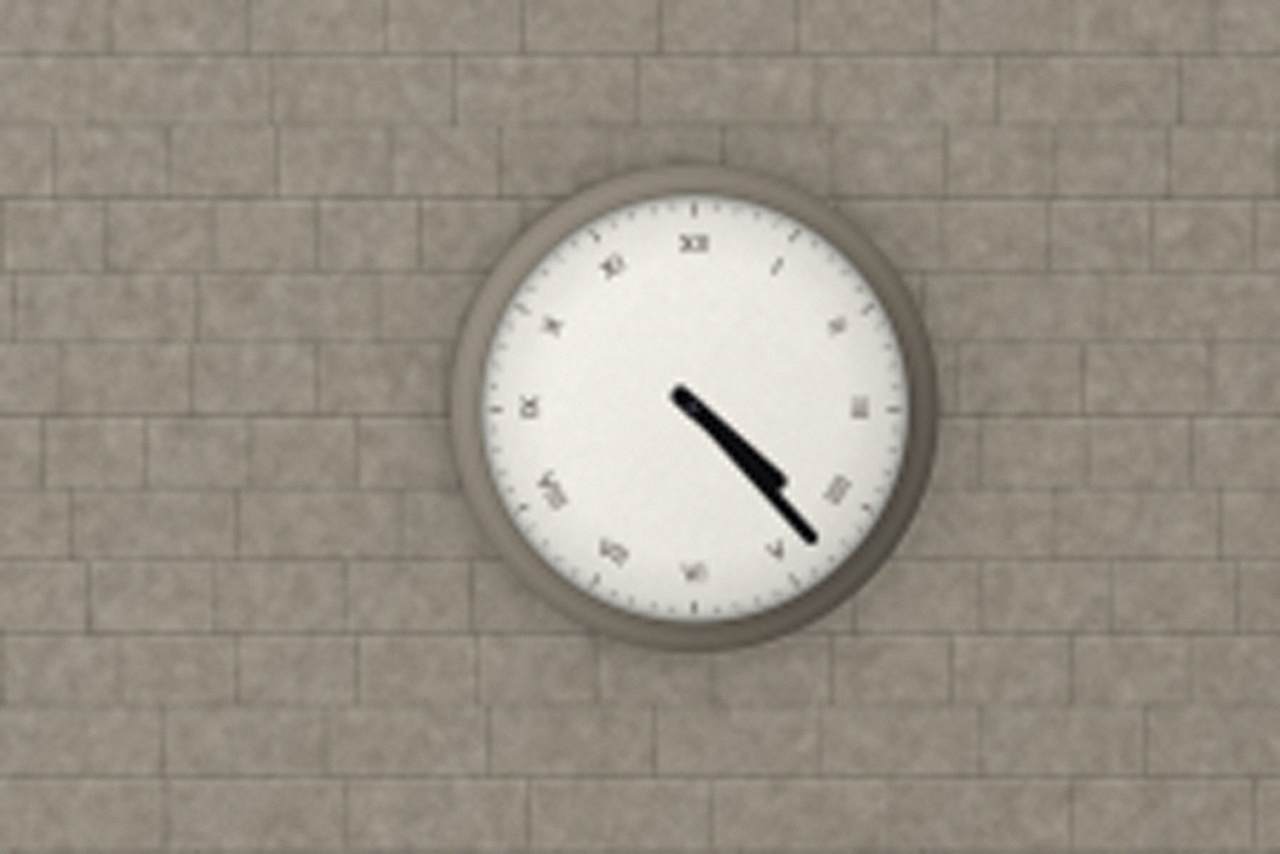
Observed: {"hour": 4, "minute": 23}
